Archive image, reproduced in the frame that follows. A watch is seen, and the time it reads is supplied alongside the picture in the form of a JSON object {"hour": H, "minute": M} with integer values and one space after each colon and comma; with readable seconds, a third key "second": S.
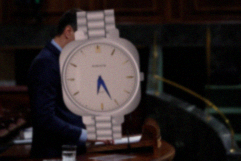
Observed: {"hour": 6, "minute": 26}
